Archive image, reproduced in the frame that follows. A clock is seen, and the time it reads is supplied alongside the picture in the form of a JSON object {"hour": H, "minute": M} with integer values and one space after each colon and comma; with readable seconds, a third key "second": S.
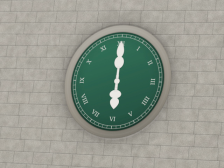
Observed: {"hour": 6, "minute": 0}
